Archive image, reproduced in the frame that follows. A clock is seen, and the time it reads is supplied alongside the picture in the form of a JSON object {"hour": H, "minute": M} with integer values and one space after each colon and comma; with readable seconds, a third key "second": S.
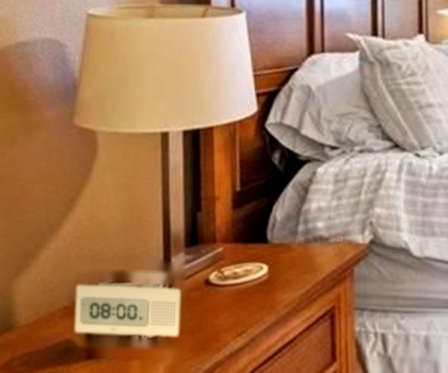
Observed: {"hour": 8, "minute": 0}
